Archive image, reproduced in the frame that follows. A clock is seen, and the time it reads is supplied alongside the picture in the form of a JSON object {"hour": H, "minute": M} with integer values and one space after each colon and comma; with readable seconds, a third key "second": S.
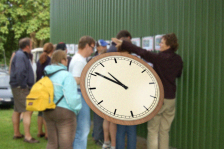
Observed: {"hour": 10, "minute": 51}
